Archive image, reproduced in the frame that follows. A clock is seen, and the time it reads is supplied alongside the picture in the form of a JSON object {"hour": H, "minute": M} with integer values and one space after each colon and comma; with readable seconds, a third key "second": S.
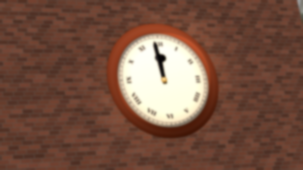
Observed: {"hour": 11, "minute": 59}
